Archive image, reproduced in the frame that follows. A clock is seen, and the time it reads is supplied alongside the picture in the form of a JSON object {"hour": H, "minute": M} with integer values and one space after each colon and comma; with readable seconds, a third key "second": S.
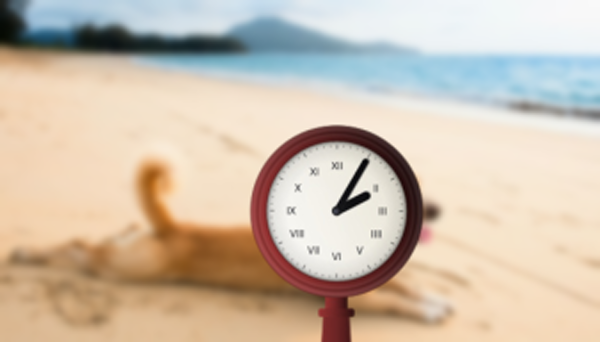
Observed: {"hour": 2, "minute": 5}
